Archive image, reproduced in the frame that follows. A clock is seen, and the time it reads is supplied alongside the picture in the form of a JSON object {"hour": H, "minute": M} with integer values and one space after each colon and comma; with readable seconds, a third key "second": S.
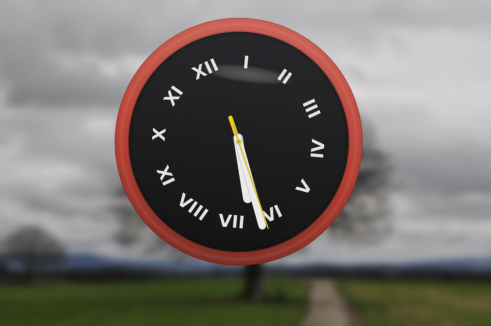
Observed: {"hour": 6, "minute": 31, "second": 31}
